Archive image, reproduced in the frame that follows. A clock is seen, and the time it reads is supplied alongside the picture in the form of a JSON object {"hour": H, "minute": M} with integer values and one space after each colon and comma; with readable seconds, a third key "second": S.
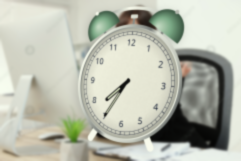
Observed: {"hour": 7, "minute": 35}
